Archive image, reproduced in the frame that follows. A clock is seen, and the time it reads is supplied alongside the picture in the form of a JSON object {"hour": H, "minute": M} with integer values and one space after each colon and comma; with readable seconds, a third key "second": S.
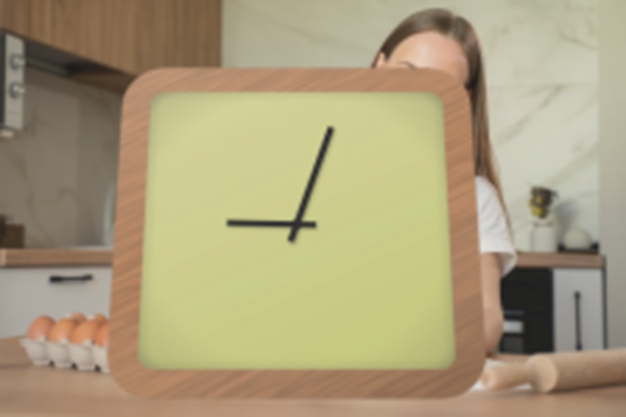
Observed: {"hour": 9, "minute": 3}
